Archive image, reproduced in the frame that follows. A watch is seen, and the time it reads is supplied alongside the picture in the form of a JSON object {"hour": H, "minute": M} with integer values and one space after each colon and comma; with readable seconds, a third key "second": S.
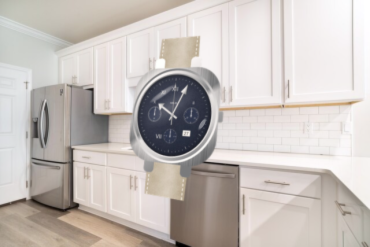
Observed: {"hour": 10, "minute": 4}
